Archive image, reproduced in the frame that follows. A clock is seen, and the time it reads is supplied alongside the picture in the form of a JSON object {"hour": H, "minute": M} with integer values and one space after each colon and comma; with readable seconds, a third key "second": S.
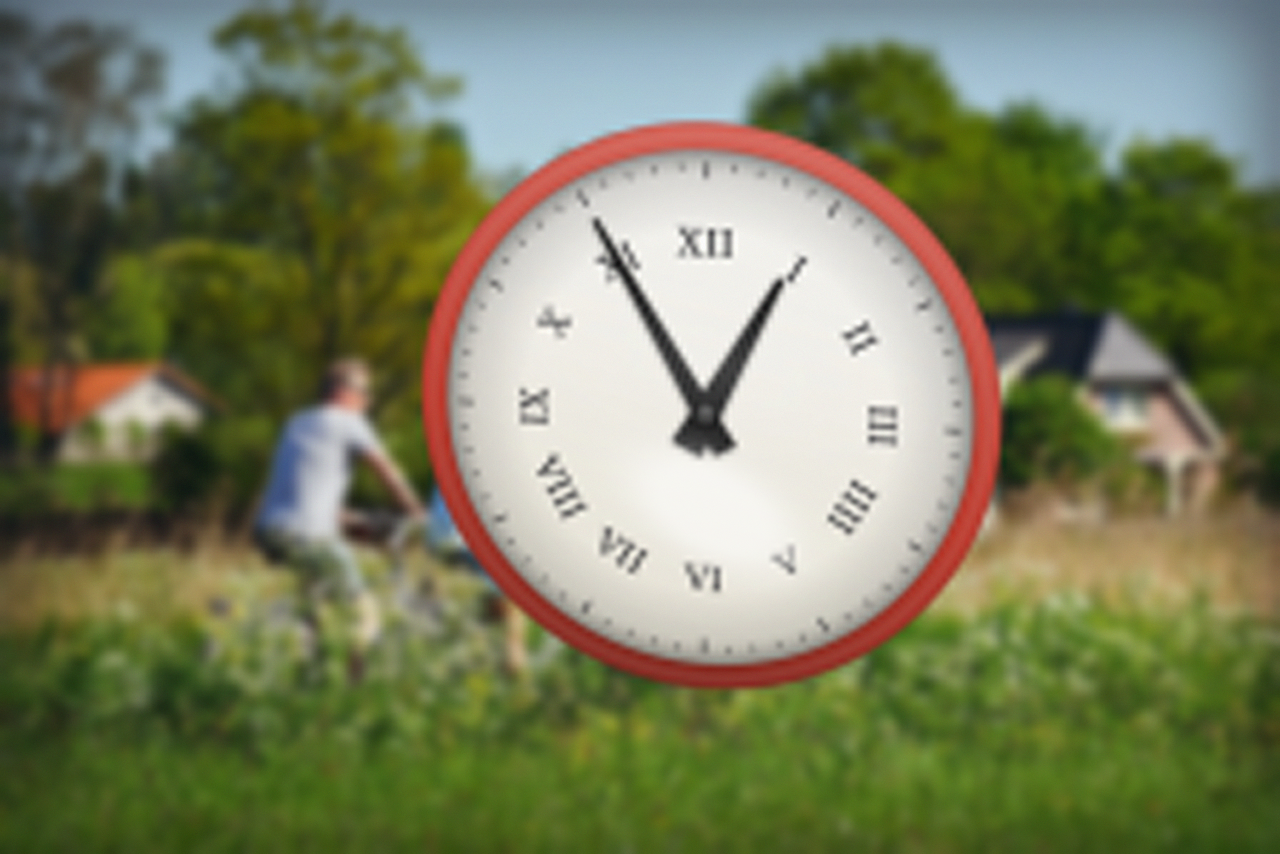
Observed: {"hour": 12, "minute": 55}
